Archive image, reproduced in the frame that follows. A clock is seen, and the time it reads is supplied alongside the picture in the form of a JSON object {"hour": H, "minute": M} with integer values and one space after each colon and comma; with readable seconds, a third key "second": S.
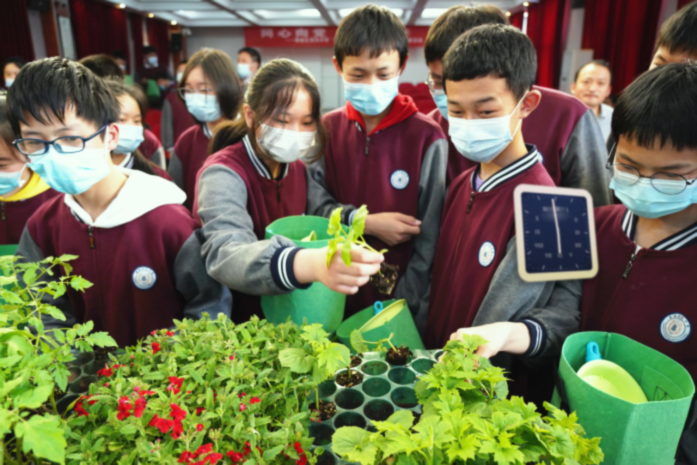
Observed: {"hour": 5, "minute": 59}
